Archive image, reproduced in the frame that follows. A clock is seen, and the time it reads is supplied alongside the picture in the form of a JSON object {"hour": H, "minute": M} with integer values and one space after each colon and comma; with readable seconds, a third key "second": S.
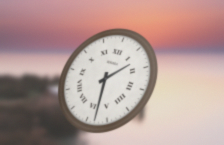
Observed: {"hour": 1, "minute": 28}
